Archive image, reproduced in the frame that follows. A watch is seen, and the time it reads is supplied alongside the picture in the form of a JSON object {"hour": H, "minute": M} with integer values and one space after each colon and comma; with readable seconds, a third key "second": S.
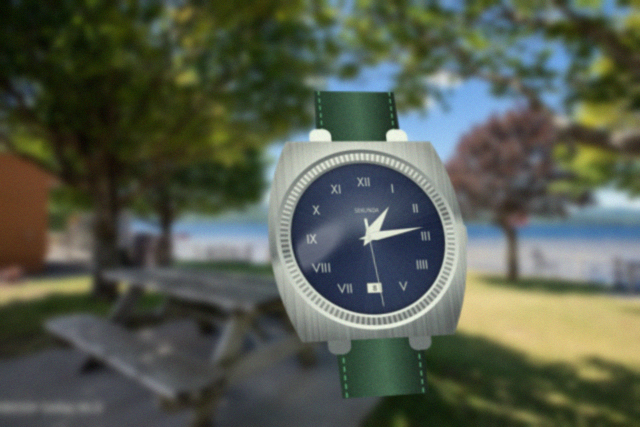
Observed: {"hour": 1, "minute": 13, "second": 29}
